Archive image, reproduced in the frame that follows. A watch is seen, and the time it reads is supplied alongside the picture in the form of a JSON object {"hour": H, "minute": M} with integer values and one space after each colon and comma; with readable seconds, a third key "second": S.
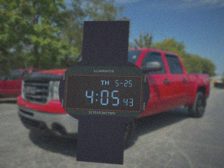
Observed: {"hour": 4, "minute": 5, "second": 43}
